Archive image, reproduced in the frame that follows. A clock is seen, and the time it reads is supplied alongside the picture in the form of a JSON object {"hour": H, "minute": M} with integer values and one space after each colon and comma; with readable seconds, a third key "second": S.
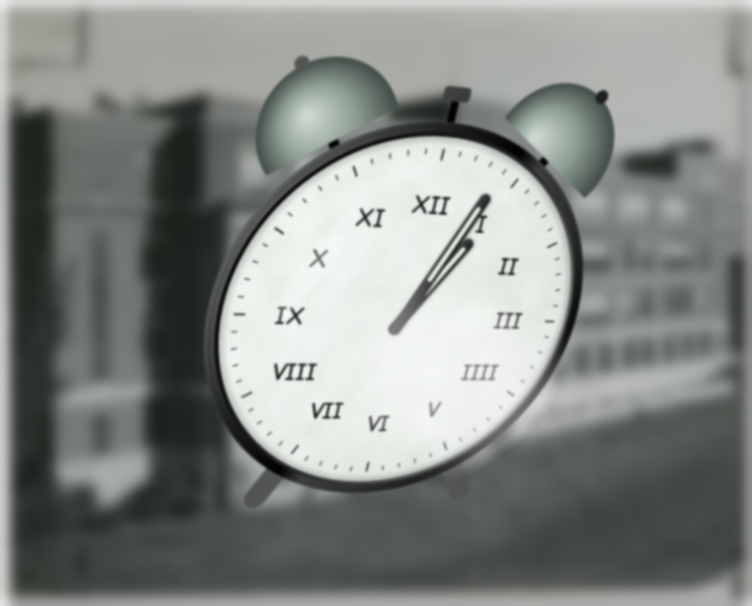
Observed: {"hour": 1, "minute": 4}
